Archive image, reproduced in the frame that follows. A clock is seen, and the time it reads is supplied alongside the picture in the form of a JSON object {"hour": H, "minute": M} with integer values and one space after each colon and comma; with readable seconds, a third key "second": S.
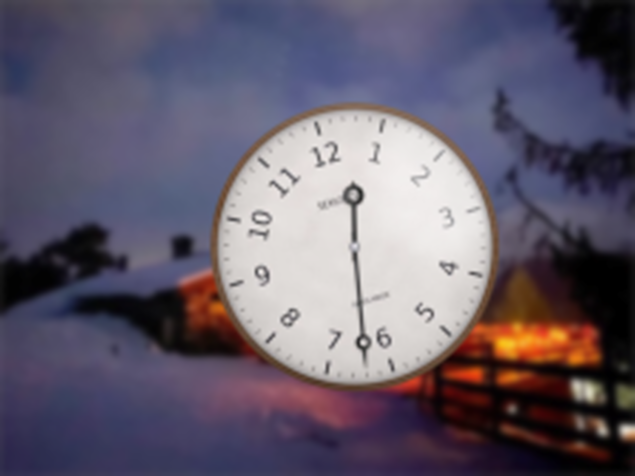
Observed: {"hour": 12, "minute": 32}
